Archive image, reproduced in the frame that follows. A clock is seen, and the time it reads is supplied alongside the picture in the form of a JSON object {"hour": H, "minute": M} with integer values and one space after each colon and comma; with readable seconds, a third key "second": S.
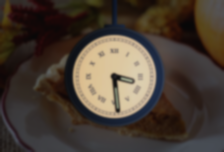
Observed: {"hour": 3, "minute": 29}
